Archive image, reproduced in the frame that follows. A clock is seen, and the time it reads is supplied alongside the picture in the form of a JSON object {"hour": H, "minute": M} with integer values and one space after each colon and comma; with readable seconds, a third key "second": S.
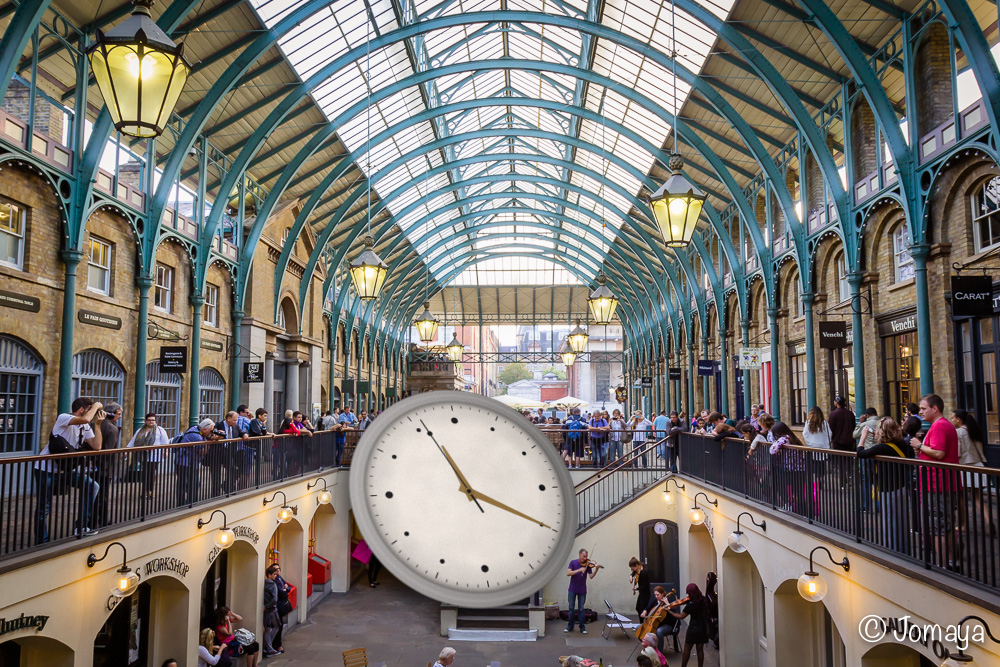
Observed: {"hour": 11, "minute": 19, "second": 56}
